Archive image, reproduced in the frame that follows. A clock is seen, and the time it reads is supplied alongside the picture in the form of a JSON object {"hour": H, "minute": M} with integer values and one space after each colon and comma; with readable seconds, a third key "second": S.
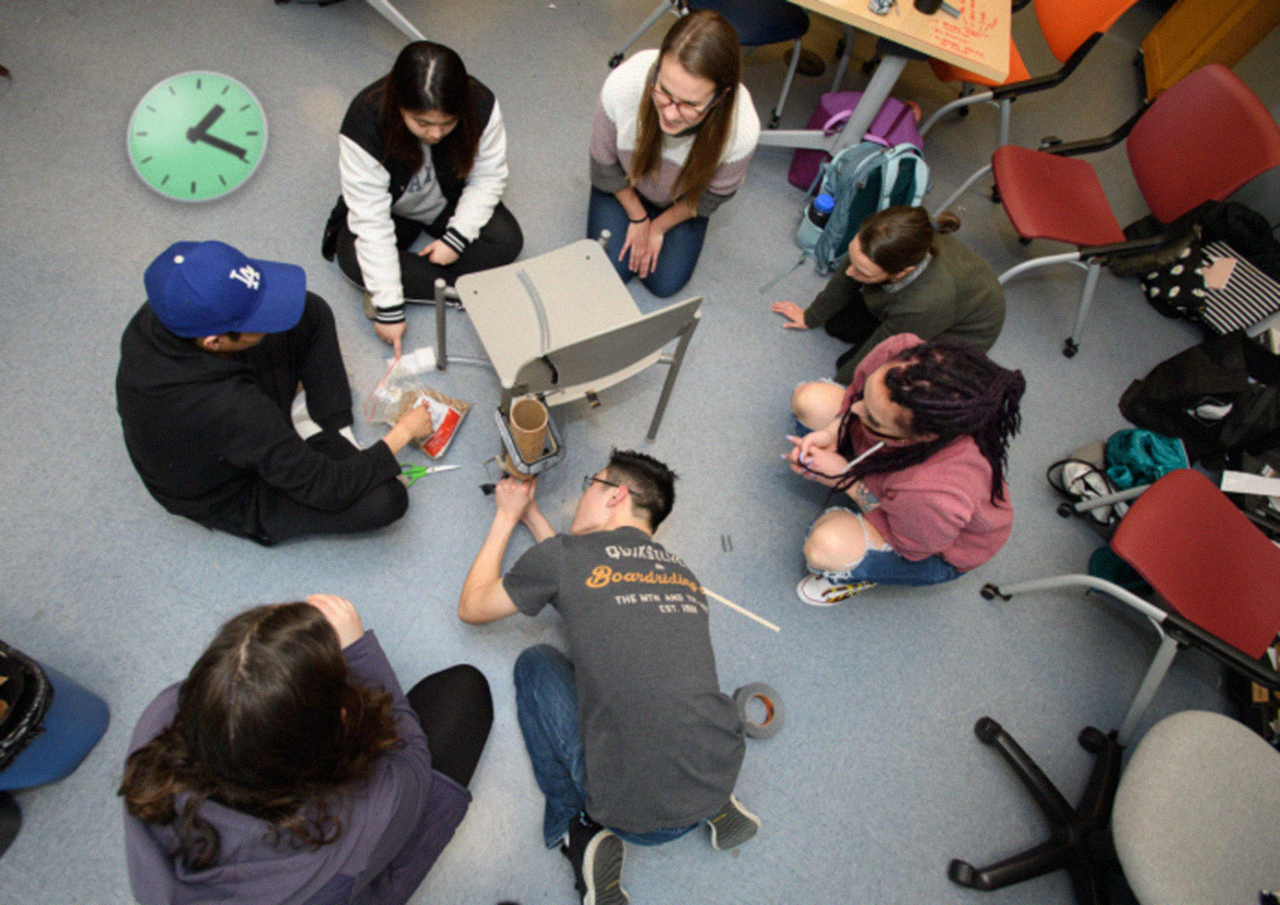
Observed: {"hour": 1, "minute": 19}
